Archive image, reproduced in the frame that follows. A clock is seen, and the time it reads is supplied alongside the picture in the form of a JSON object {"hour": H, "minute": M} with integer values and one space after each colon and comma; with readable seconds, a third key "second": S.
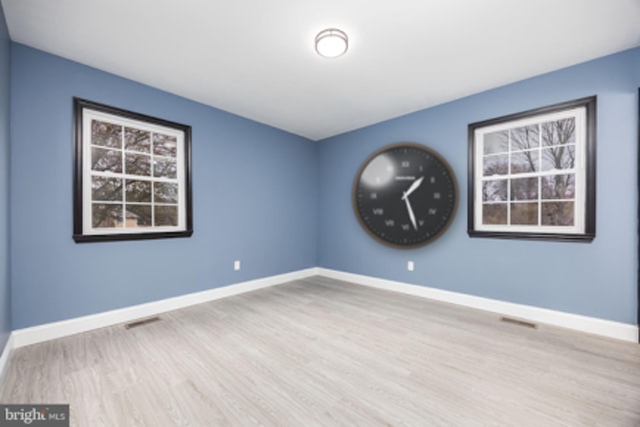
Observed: {"hour": 1, "minute": 27}
